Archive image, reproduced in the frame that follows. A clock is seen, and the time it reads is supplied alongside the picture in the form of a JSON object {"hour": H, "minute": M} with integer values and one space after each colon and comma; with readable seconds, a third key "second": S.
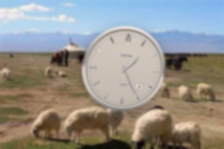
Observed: {"hour": 1, "minute": 25}
